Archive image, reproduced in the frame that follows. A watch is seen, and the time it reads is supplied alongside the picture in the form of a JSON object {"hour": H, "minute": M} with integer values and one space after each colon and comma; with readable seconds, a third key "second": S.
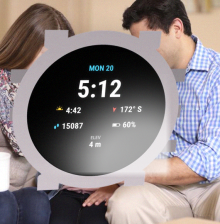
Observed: {"hour": 5, "minute": 12}
